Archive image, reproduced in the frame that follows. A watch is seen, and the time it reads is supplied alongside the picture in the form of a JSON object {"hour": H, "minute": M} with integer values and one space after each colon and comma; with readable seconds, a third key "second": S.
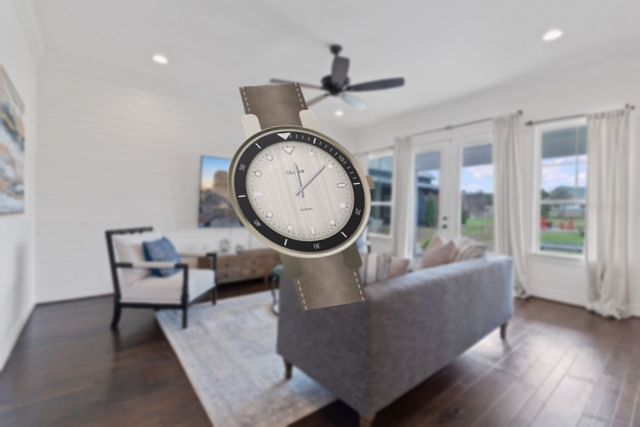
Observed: {"hour": 12, "minute": 9}
